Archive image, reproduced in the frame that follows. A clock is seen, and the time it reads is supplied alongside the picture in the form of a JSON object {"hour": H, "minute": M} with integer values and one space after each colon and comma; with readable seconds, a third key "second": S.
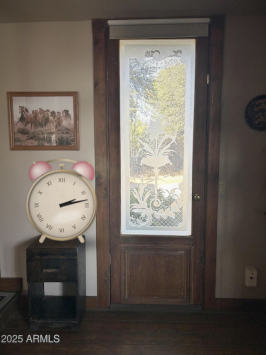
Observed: {"hour": 2, "minute": 13}
